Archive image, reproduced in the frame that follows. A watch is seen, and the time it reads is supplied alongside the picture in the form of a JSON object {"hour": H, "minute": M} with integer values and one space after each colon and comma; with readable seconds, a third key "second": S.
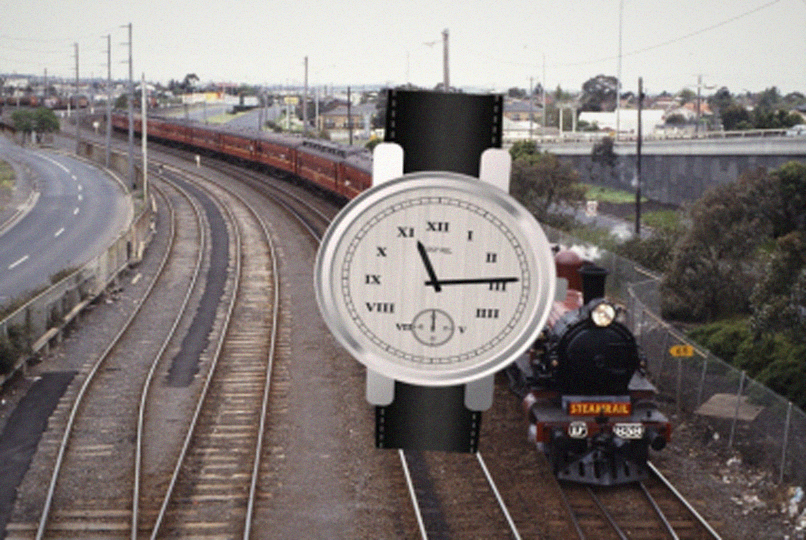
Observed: {"hour": 11, "minute": 14}
